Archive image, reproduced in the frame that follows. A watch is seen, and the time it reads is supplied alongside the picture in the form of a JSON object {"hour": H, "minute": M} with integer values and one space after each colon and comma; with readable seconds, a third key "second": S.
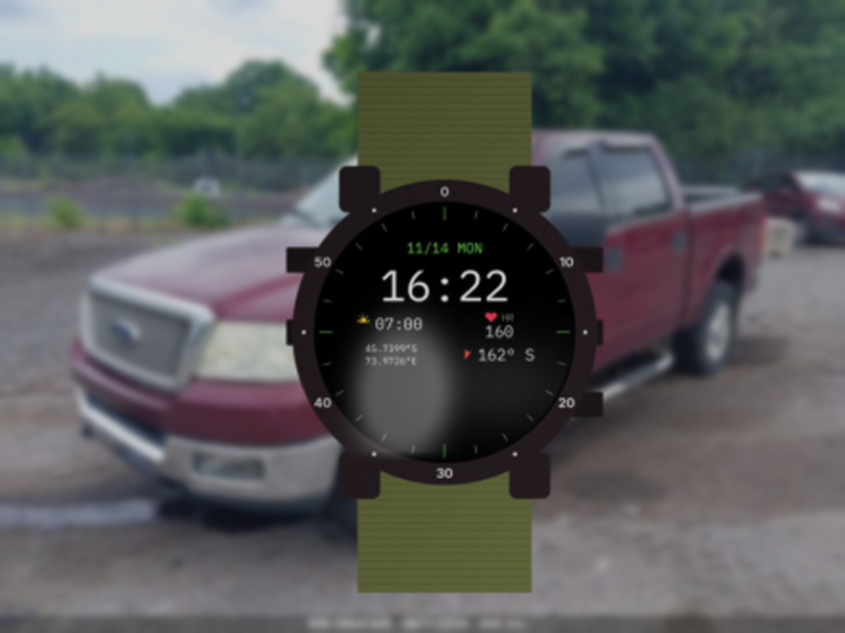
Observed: {"hour": 16, "minute": 22}
